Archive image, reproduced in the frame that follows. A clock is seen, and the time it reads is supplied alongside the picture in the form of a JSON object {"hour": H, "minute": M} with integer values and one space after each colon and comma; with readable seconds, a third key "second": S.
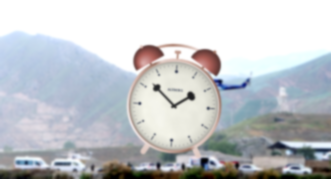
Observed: {"hour": 1, "minute": 52}
